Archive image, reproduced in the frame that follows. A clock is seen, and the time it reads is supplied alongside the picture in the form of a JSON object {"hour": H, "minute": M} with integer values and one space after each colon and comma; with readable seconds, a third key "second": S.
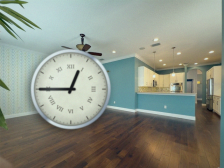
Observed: {"hour": 12, "minute": 45}
